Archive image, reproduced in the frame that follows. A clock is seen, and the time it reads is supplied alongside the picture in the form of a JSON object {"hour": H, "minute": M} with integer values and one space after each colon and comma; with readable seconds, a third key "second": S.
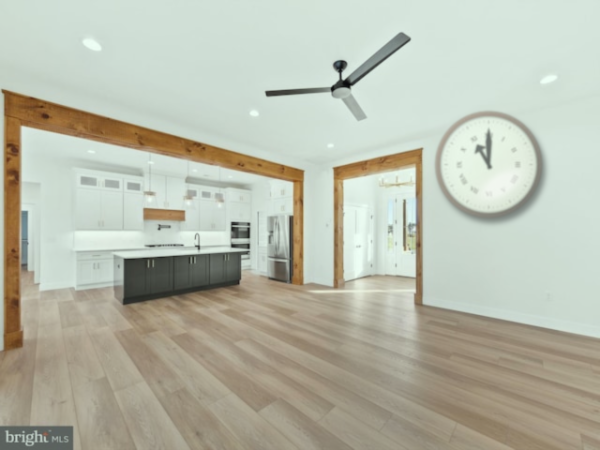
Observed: {"hour": 11, "minute": 0}
